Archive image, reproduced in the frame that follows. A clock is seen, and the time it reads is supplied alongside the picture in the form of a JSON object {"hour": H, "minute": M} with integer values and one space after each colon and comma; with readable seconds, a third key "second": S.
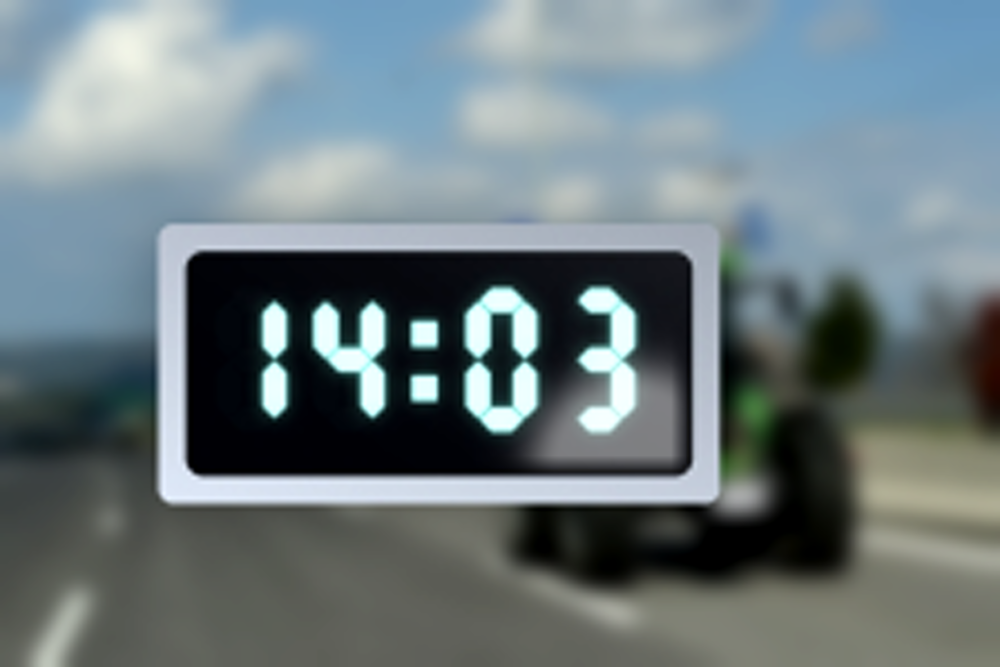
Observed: {"hour": 14, "minute": 3}
